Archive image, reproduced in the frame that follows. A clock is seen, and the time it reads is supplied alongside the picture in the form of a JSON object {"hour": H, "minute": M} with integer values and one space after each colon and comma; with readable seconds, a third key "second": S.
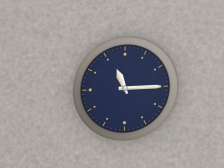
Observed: {"hour": 11, "minute": 15}
